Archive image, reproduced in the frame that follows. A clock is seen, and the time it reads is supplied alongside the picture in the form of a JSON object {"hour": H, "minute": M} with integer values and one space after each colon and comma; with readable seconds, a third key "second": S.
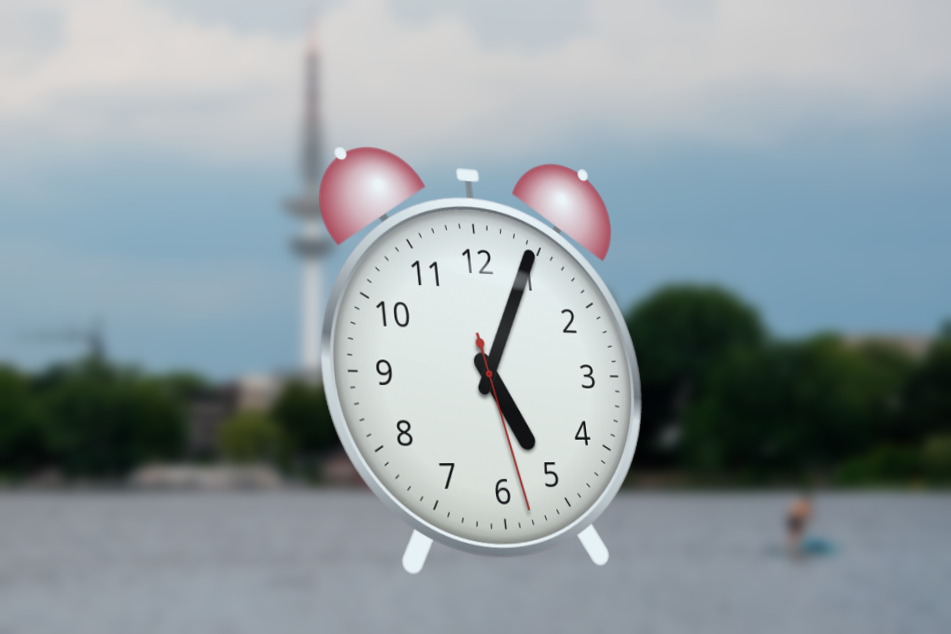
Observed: {"hour": 5, "minute": 4, "second": 28}
